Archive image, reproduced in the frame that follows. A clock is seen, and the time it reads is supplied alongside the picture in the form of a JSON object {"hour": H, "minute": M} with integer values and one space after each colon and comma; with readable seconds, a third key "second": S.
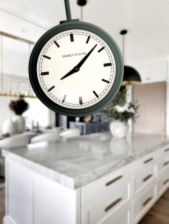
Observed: {"hour": 8, "minute": 8}
